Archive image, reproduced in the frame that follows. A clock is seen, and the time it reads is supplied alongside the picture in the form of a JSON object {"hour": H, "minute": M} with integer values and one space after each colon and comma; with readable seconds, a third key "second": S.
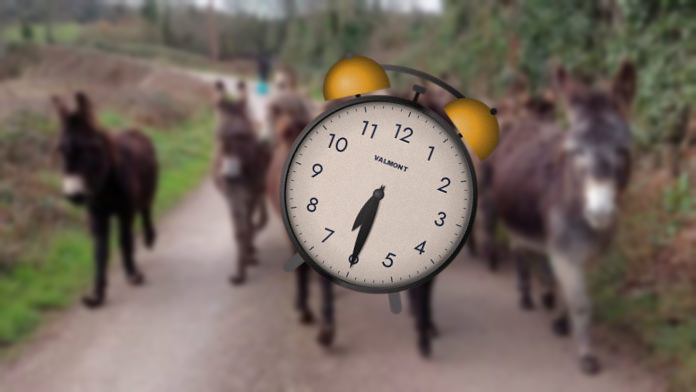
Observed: {"hour": 6, "minute": 30}
